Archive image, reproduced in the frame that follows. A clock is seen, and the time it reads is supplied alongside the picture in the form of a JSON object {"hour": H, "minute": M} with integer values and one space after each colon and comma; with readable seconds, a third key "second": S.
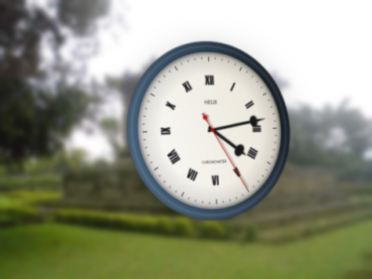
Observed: {"hour": 4, "minute": 13, "second": 25}
